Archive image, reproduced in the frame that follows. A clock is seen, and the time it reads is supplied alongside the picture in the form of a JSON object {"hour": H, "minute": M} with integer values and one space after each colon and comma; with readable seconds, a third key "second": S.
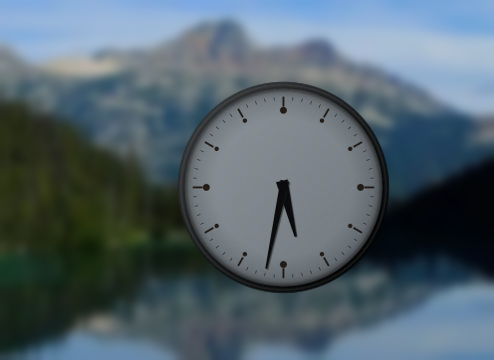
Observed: {"hour": 5, "minute": 32}
